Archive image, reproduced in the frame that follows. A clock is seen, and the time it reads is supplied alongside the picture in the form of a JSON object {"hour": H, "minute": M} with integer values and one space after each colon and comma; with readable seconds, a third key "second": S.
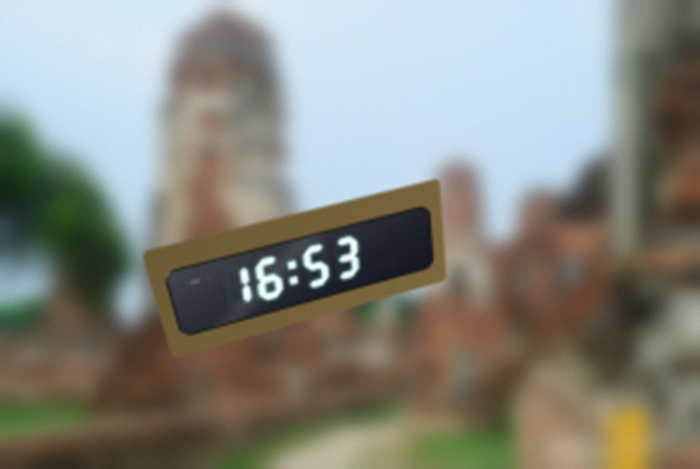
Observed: {"hour": 16, "minute": 53}
